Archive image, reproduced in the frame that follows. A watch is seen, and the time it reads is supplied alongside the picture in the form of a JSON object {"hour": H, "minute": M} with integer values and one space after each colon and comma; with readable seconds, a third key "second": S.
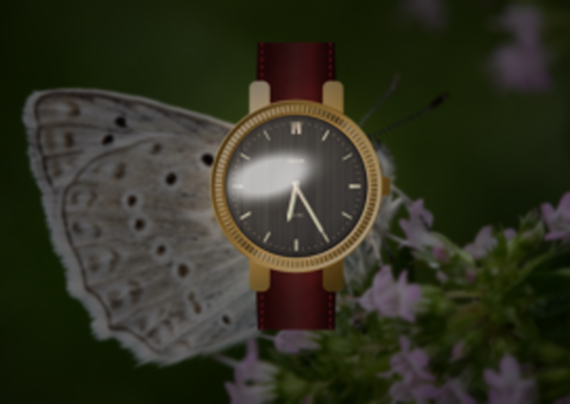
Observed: {"hour": 6, "minute": 25}
